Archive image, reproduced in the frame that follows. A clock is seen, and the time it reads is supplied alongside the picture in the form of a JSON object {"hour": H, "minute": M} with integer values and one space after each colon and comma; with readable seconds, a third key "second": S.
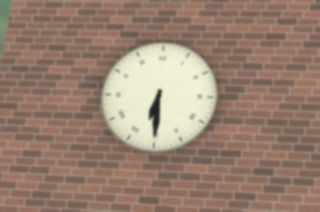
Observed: {"hour": 6, "minute": 30}
